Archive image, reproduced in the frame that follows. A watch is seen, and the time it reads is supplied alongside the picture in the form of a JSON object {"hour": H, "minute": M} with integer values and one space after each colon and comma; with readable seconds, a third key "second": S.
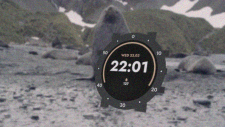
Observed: {"hour": 22, "minute": 1}
